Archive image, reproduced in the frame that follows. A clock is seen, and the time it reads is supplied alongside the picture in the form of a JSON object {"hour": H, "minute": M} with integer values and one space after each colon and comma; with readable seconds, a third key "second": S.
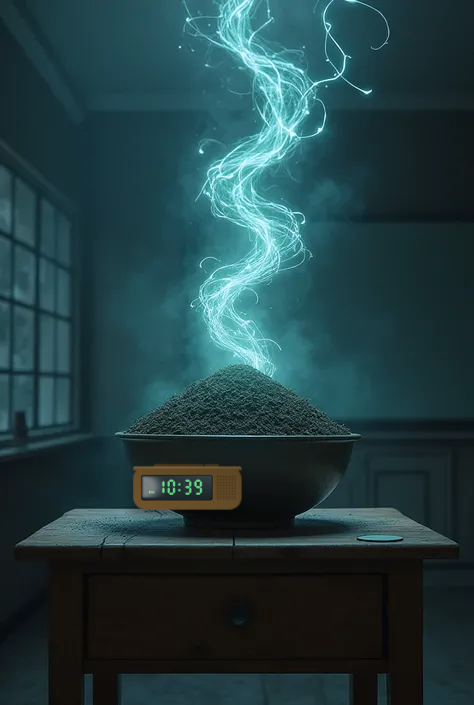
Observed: {"hour": 10, "minute": 39}
